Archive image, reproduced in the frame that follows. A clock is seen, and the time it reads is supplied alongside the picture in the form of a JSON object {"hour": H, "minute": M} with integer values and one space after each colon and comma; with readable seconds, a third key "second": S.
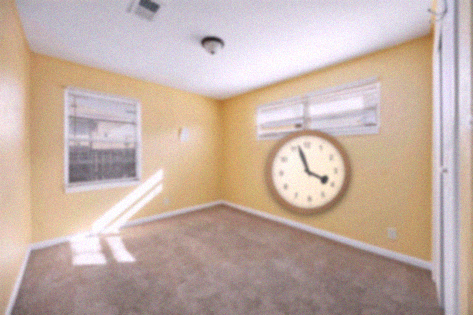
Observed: {"hour": 3, "minute": 57}
